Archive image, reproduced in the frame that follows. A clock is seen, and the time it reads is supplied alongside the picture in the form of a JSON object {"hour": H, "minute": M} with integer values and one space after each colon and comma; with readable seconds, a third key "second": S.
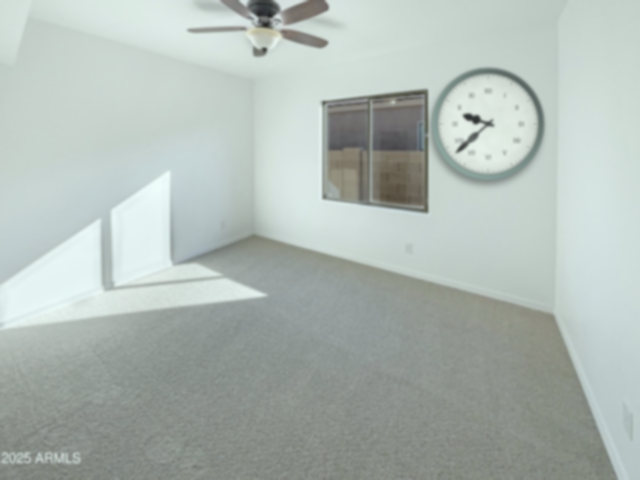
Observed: {"hour": 9, "minute": 38}
